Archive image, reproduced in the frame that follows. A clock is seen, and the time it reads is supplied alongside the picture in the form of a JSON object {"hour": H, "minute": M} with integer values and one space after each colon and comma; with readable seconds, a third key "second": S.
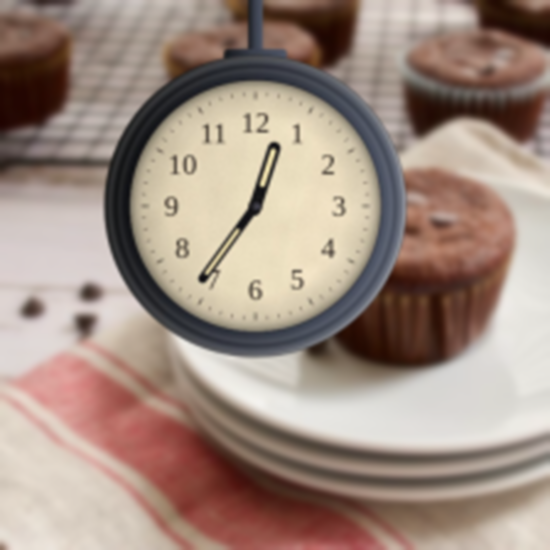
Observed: {"hour": 12, "minute": 36}
